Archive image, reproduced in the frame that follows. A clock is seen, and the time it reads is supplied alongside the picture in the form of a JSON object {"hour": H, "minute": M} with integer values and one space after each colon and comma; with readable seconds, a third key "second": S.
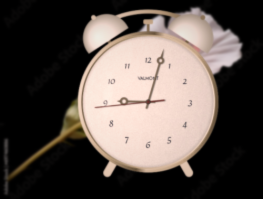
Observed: {"hour": 9, "minute": 2, "second": 44}
